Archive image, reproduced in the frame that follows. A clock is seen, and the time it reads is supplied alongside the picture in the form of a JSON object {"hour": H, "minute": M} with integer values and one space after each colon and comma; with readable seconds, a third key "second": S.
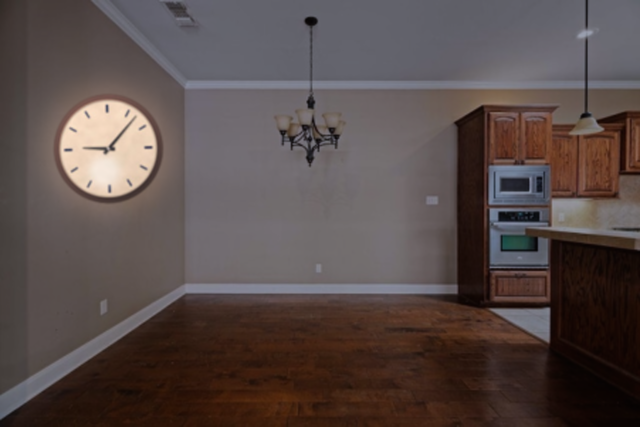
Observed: {"hour": 9, "minute": 7}
